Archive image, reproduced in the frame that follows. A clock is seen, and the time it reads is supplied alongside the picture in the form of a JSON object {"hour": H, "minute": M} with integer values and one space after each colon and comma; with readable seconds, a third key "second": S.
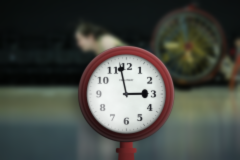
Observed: {"hour": 2, "minute": 58}
